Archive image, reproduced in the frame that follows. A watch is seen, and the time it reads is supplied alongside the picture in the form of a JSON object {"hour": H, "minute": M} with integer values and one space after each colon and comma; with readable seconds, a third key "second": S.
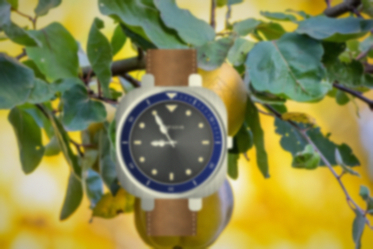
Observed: {"hour": 8, "minute": 55}
